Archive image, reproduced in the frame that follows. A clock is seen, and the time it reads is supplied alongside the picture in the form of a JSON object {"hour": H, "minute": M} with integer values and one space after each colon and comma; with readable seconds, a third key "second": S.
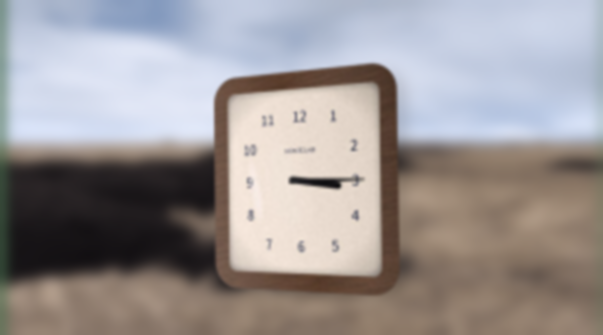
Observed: {"hour": 3, "minute": 15}
